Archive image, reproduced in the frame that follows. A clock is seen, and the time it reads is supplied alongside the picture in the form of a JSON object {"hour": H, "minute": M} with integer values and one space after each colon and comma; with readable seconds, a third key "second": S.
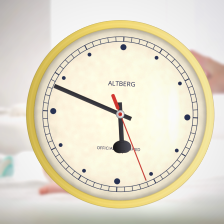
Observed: {"hour": 5, "minute": 48, "second": 26}
